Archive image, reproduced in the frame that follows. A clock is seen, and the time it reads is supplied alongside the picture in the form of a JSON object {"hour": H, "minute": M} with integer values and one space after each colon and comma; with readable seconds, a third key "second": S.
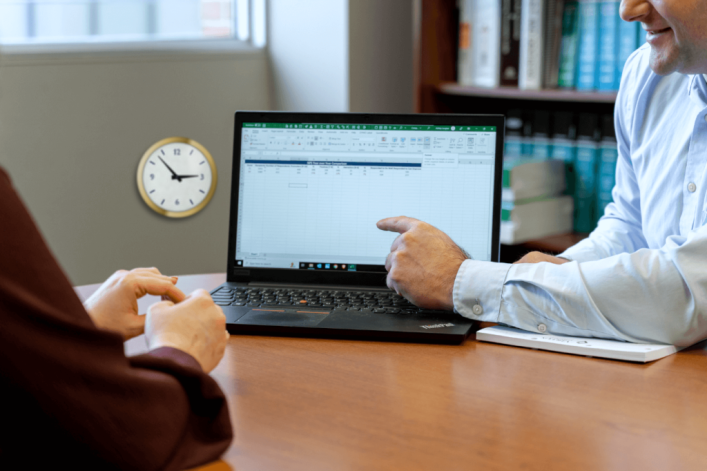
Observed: {"hour": 2, "minute": 53}
